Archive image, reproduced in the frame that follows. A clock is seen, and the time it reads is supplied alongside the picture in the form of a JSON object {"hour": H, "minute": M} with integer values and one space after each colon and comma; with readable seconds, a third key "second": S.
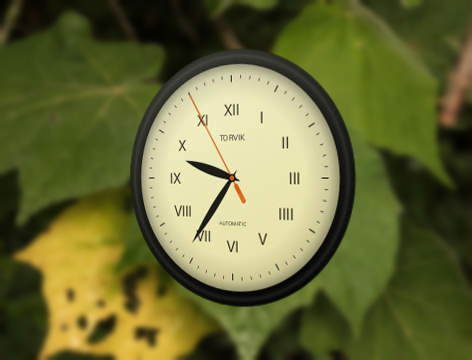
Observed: {"hour": 9, "minute": 35, "second": 55}
